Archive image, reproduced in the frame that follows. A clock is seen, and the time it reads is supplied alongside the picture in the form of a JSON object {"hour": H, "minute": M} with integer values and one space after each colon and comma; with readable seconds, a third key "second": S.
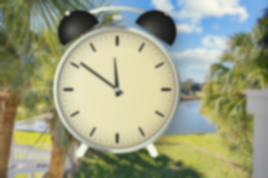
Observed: {"hour": 11, "minute": 51}
